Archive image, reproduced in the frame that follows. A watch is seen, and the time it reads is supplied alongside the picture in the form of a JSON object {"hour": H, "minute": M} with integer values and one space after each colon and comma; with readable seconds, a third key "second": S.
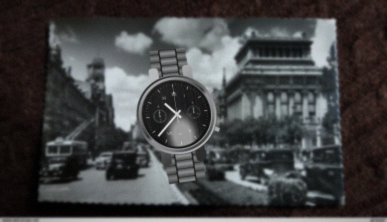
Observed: {"hour": 10, "minute": 38}
